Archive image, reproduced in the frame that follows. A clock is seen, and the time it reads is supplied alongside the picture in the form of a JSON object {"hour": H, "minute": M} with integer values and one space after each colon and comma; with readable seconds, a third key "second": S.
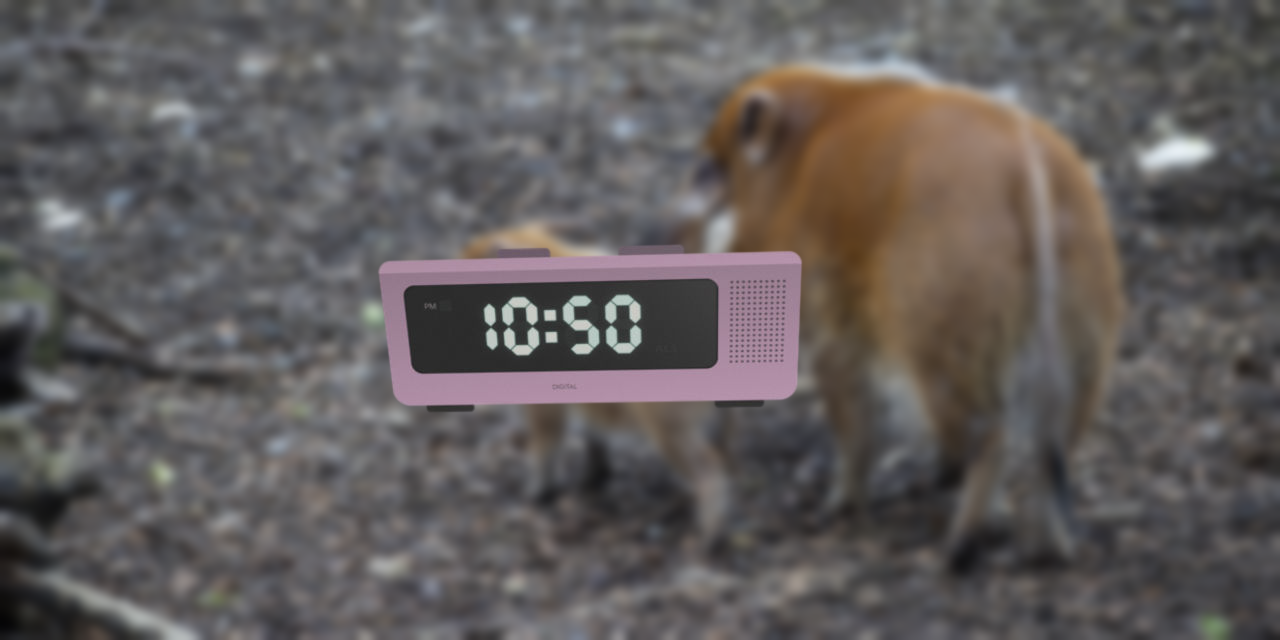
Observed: {"hour": 10, "minute": 50}
